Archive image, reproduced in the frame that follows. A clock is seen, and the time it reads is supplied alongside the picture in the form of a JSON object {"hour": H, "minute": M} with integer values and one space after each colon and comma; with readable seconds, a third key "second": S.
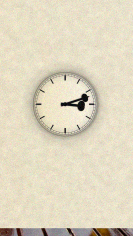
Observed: {"hour": 3, "minute": 12}
